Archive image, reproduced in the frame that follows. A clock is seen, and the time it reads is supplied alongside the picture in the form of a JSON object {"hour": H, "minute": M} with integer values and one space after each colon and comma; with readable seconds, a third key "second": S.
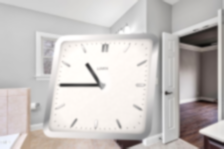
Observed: {"hour": 10, "minute": 45}
